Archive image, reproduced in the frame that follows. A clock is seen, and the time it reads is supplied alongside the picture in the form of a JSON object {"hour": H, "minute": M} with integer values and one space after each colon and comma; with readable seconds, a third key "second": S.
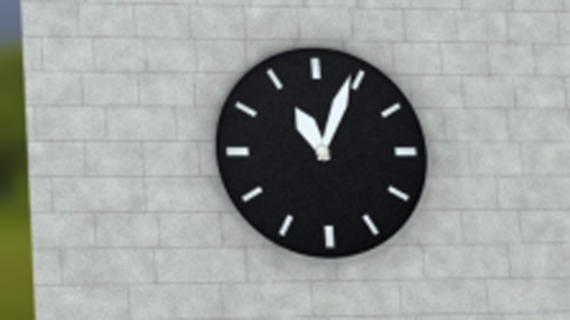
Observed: {"hour": 11, "minute": 4}
